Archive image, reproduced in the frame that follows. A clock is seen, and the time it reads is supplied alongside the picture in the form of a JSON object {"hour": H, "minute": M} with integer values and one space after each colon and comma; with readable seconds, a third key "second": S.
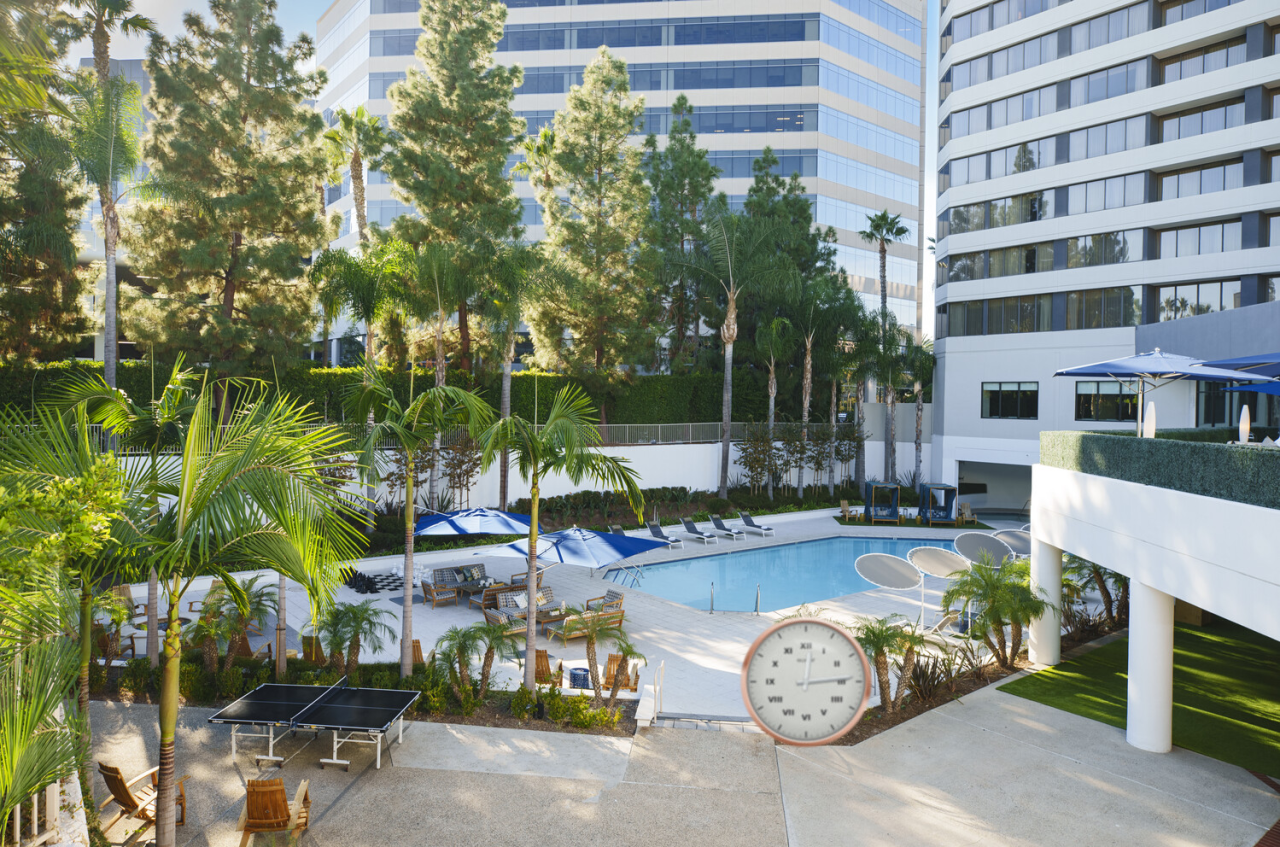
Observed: {"hour": 12, "minute": 14}
